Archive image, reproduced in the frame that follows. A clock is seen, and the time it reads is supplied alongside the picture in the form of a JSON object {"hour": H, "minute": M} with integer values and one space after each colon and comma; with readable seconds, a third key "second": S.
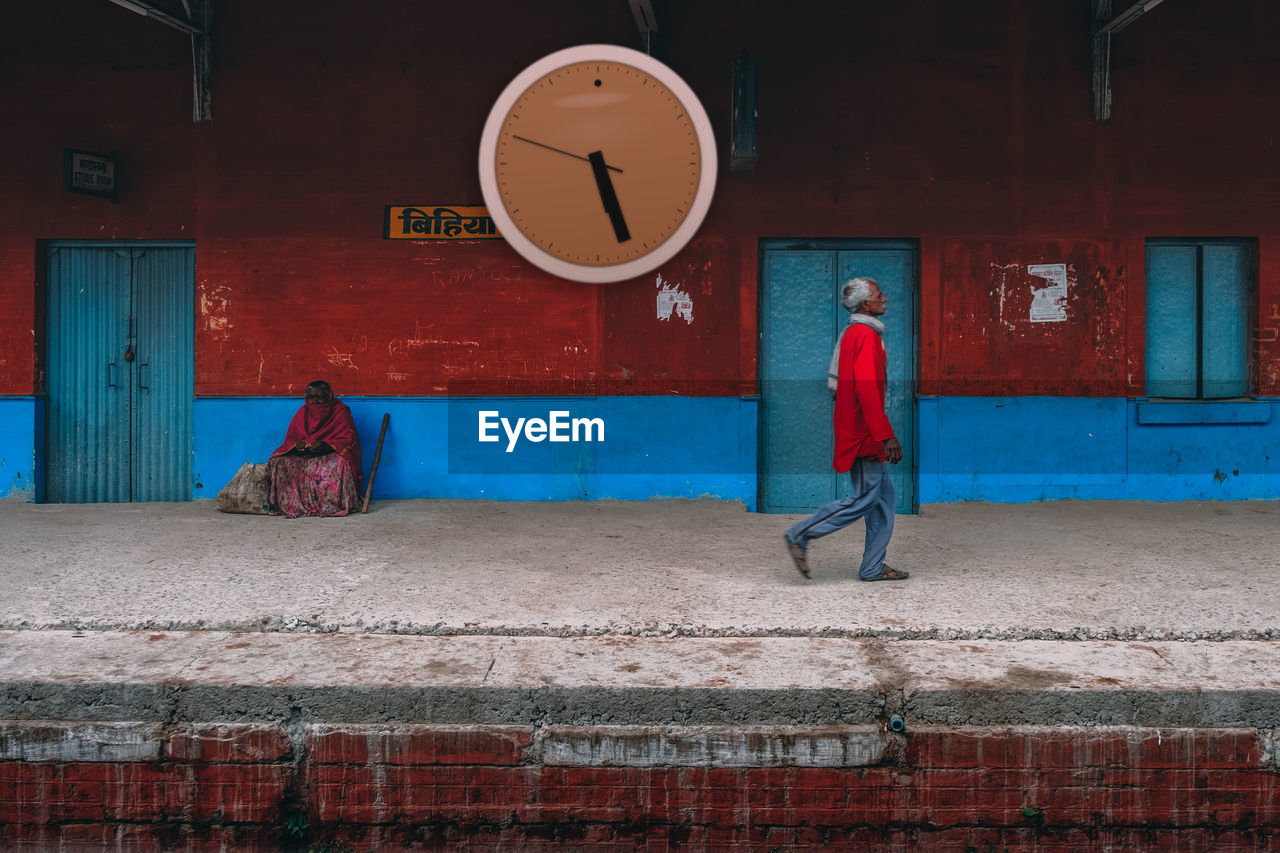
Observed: {"hour": 5, "minute": 26, "second": 48}
